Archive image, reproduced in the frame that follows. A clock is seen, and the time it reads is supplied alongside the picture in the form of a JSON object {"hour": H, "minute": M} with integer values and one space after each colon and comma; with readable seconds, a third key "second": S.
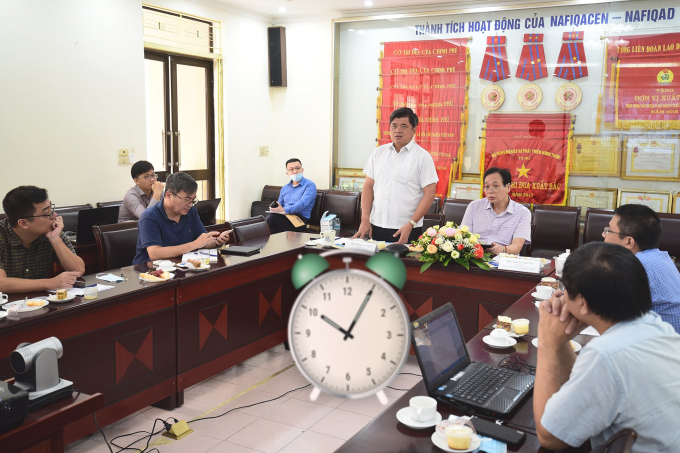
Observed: {"hour": 10, "minute": 5}
